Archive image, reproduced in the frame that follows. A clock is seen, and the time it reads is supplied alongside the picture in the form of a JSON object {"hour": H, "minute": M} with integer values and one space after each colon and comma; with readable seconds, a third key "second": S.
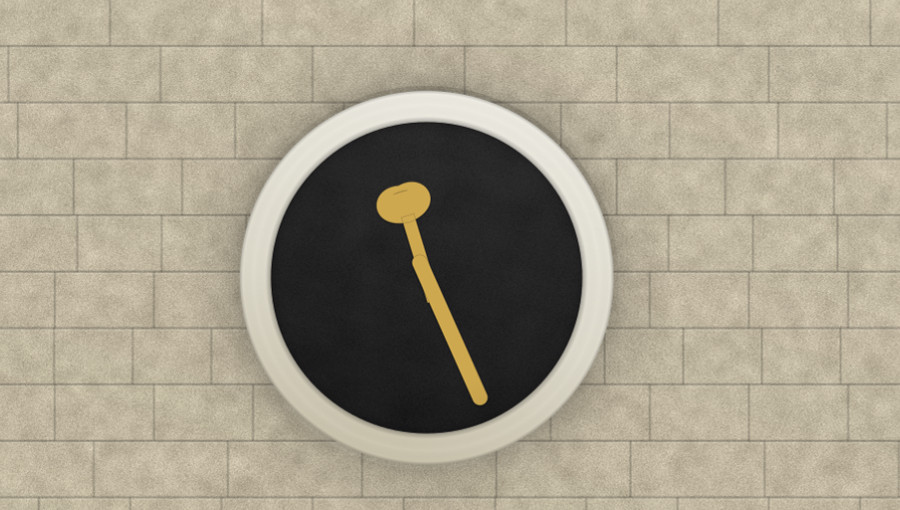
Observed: {"hour": 11, "minute": 26}
